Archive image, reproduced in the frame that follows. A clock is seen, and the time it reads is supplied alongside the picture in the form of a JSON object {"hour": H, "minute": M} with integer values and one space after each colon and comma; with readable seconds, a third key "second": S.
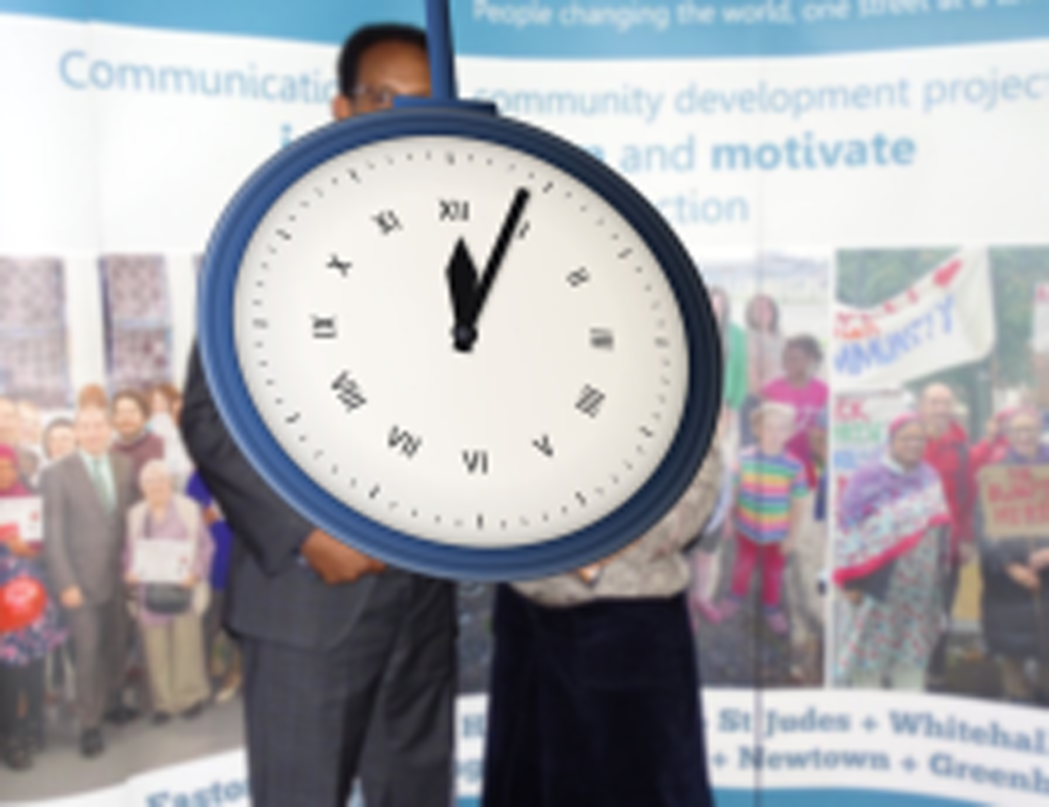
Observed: {"hour": 12, "minute": 4}
